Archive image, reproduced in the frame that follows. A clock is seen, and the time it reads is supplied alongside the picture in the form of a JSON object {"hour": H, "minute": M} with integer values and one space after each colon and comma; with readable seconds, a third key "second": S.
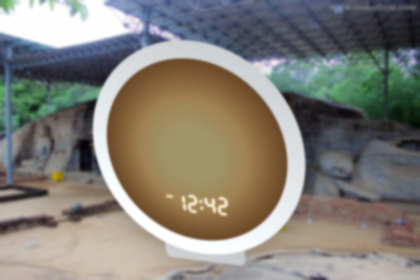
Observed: {"hour": 12, "minute": 42}
